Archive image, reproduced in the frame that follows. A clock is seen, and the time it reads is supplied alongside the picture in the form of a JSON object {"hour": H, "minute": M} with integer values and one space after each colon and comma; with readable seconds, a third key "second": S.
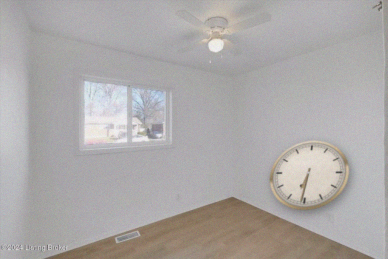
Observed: {"hour": 6, "minute": 31}
